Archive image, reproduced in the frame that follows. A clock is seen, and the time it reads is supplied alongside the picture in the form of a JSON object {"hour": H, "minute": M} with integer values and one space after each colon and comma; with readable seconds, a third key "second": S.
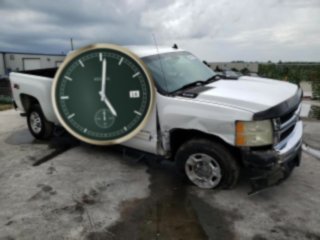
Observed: {"hour": 5, "minute": 1}
